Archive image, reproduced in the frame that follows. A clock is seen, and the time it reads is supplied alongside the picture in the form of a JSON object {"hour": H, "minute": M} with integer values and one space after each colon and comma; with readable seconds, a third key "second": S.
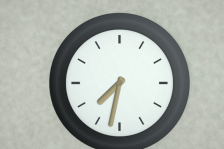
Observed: {"hour": 7, "minute": 32}
